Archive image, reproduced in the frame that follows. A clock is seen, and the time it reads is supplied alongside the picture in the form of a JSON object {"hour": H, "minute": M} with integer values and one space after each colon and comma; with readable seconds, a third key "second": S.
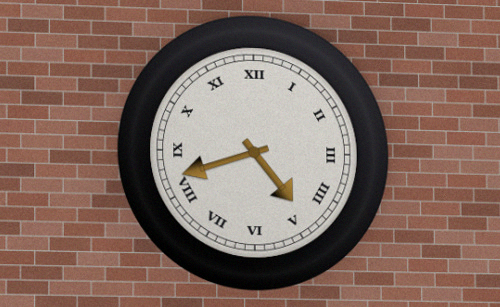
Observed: {"hour": 4, "minute": 42}
